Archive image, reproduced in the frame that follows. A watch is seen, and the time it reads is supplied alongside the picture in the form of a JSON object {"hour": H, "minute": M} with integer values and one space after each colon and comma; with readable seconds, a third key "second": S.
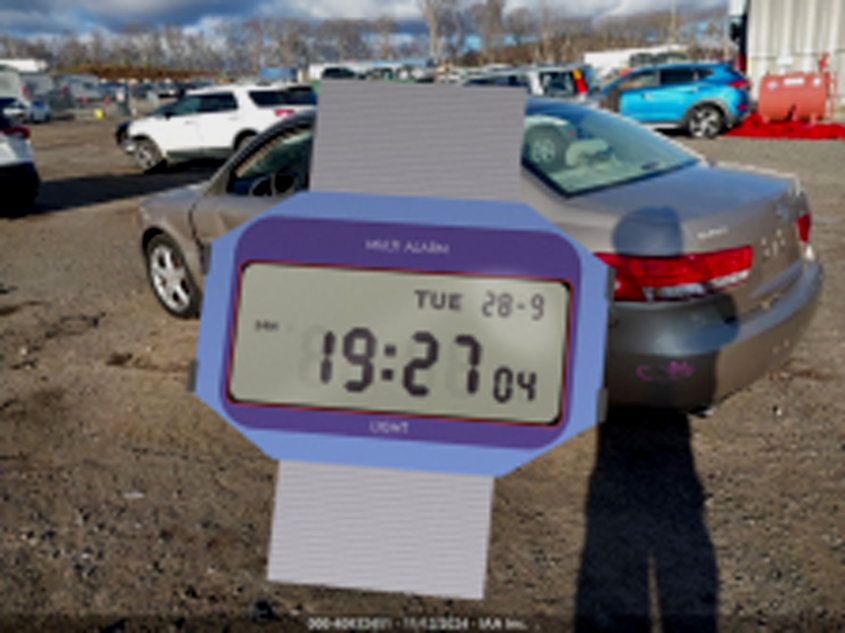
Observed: {"hour": 19, "minute": 27, "second": 4}
